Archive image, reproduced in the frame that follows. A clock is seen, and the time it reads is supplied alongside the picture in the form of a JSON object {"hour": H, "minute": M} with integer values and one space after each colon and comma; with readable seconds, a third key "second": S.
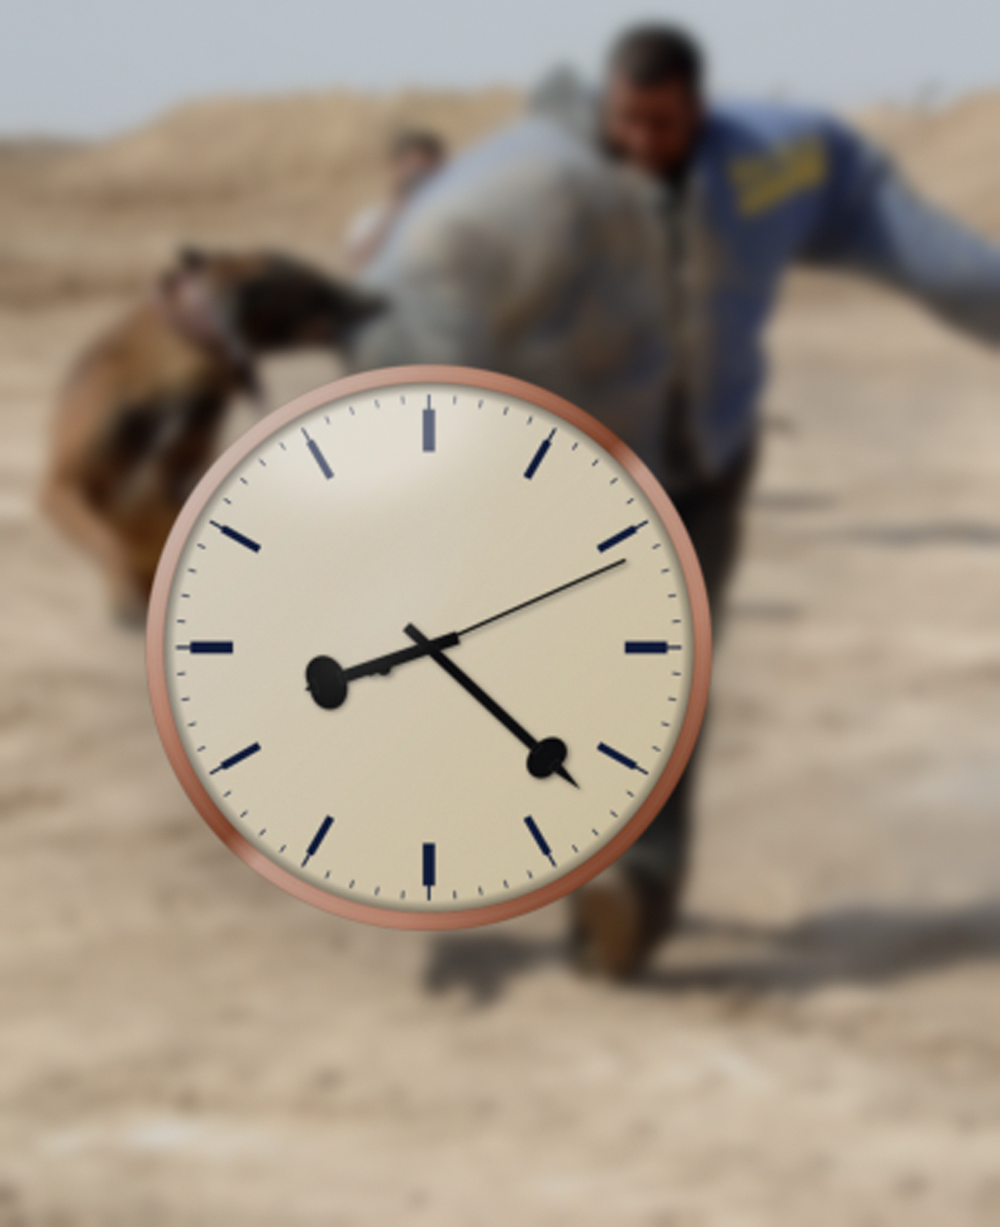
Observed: {"hour": 8, "minute": 22, "second": 11}
